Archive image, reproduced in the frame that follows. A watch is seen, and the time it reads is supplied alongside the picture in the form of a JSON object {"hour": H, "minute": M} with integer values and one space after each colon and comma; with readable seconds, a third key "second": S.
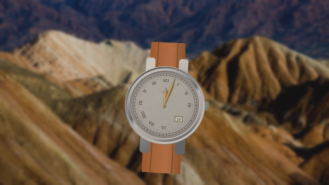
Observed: {"hour": 12, "minute": 3}
